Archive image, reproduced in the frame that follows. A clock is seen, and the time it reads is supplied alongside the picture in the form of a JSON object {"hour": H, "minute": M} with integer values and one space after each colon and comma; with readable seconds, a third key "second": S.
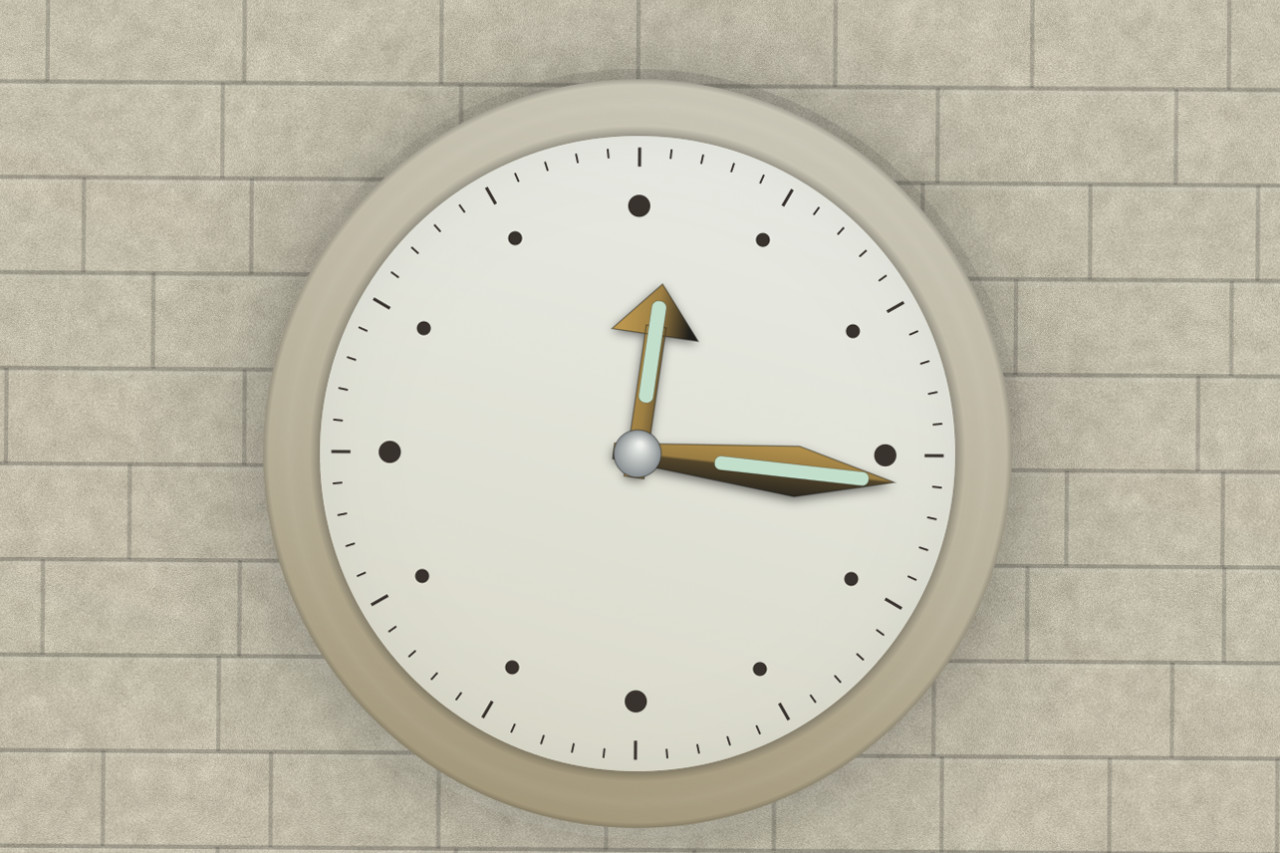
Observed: {"hour": 12, "minute": 16}
